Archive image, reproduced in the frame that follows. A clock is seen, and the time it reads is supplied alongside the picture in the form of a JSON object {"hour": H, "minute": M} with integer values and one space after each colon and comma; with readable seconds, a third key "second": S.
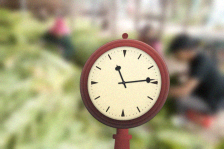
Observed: {"hour": 11, "minute": 14}
